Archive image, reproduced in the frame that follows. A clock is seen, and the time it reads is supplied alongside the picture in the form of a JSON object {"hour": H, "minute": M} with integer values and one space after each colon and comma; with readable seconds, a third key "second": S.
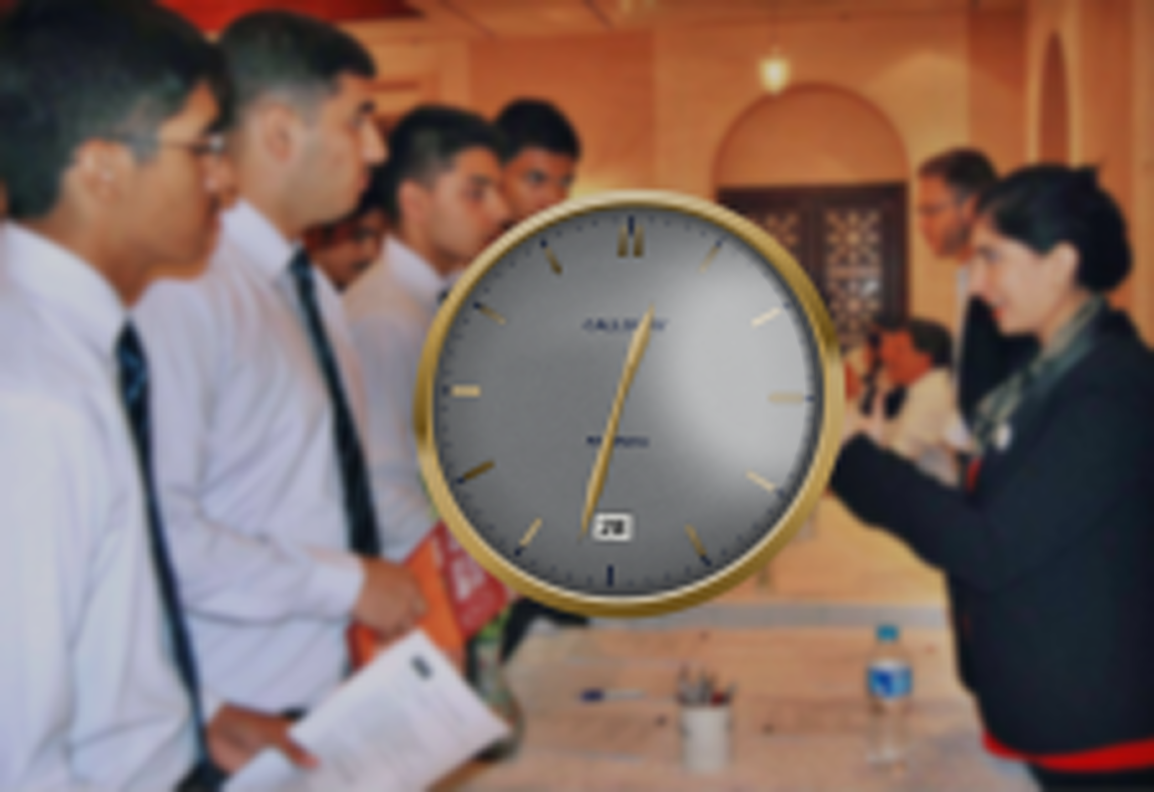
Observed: {"hour": 12, "minute": 32}
